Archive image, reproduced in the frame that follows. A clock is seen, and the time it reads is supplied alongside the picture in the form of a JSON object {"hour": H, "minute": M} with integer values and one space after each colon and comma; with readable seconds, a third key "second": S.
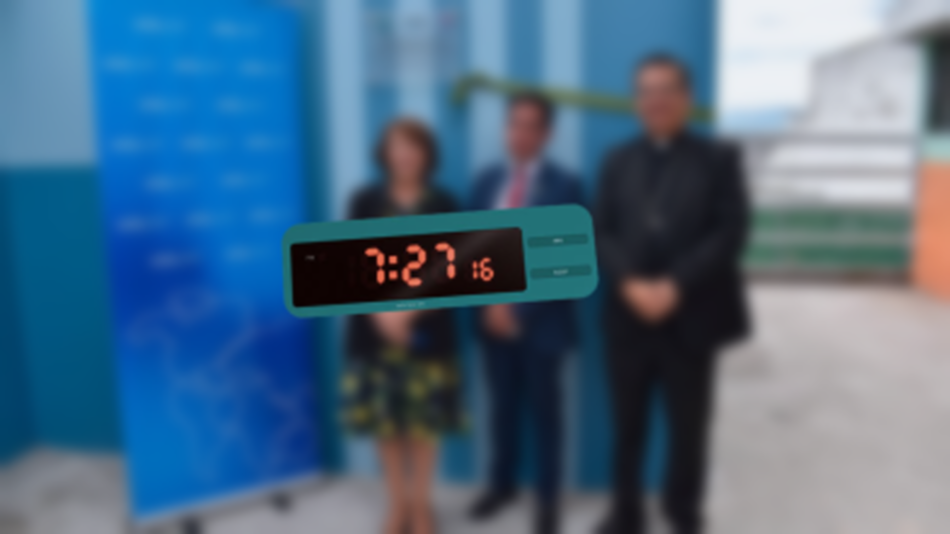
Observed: {"hour": 7, "minute": 27, "second": 16}
